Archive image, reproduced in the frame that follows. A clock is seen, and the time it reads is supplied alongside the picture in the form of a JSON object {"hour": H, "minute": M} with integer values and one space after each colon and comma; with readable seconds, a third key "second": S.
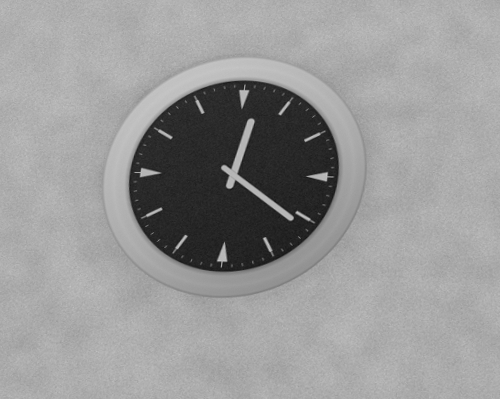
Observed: {"hour": 12, "minute": 21}
